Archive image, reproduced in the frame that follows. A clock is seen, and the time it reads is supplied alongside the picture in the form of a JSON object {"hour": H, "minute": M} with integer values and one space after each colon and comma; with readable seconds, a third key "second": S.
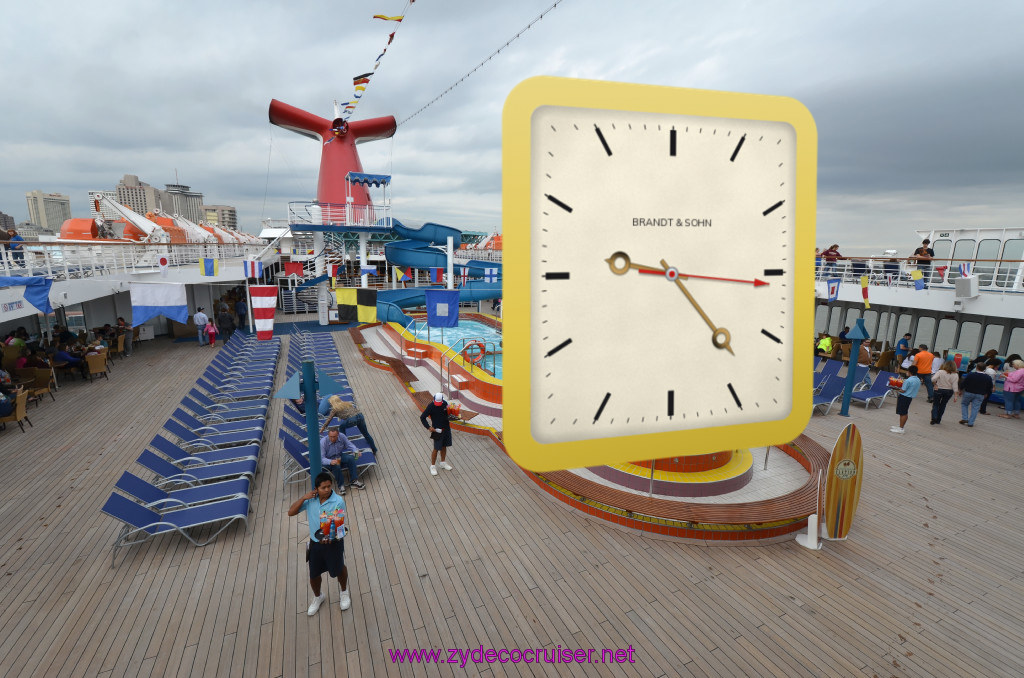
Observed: {"hour": 9, "minute": 23, "second": 16}
